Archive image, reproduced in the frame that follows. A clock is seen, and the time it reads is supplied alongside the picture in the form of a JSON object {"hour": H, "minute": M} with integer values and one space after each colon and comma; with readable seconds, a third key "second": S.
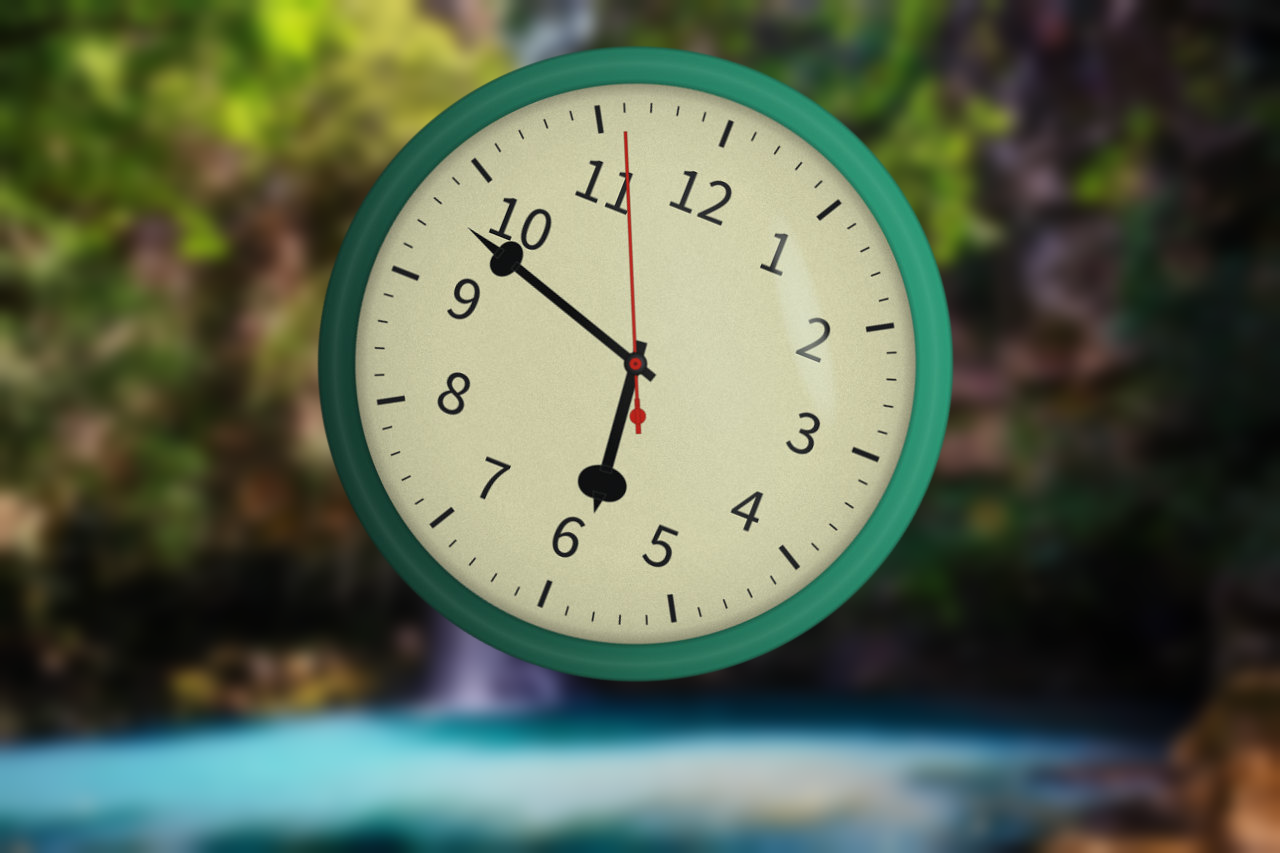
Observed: {"hour": 5, "minute": 47, "second": 56}
